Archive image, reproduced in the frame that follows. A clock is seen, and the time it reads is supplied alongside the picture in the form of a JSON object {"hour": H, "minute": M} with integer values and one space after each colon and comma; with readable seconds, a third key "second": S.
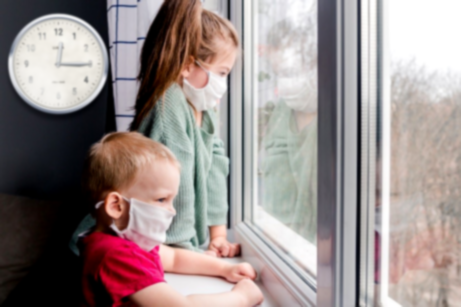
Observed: {"hour": 12, "minute": 15}
